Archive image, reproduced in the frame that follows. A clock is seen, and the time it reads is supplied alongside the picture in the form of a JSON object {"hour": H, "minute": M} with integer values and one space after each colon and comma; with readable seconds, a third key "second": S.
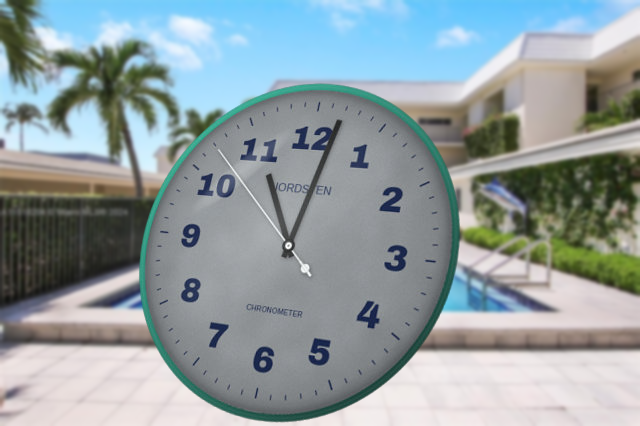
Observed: {"hour": 11, "minute": 1, "second": 52}
